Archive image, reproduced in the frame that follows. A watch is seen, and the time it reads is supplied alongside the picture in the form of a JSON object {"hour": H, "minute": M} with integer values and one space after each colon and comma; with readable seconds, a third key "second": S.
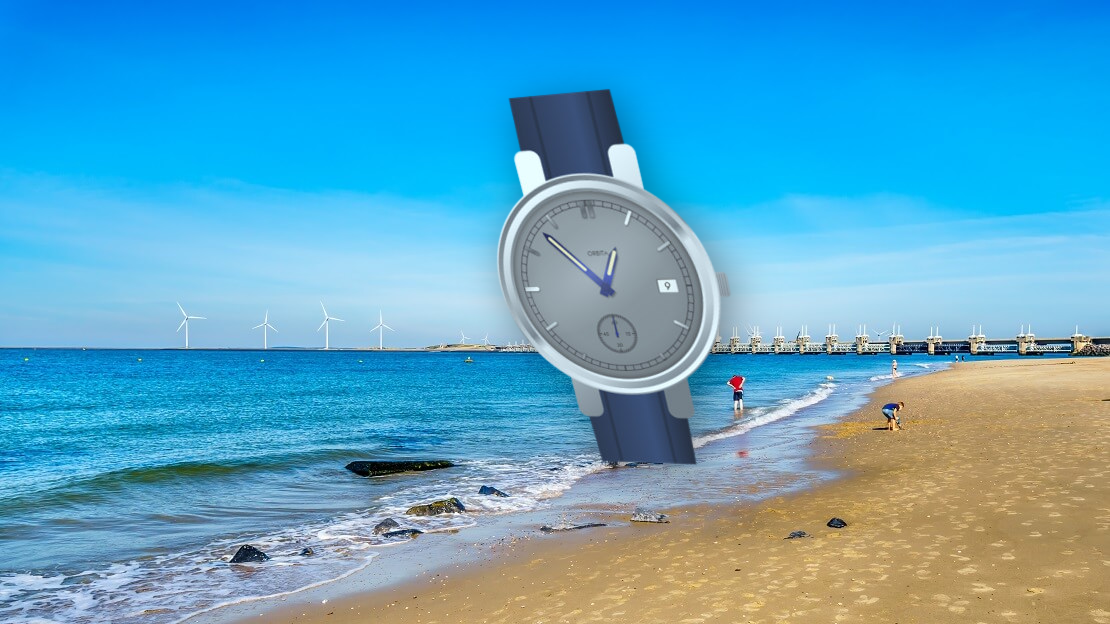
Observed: {"hour": 12, "minute": 53}
